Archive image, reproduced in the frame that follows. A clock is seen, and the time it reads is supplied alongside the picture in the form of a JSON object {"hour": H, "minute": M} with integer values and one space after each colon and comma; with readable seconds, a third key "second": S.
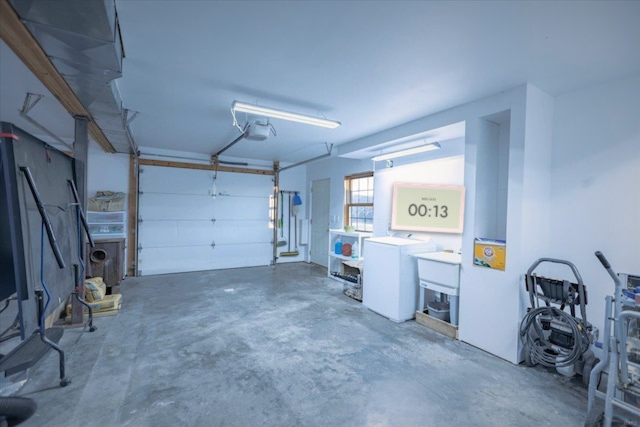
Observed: {"hour": 0, "minute": 13}
